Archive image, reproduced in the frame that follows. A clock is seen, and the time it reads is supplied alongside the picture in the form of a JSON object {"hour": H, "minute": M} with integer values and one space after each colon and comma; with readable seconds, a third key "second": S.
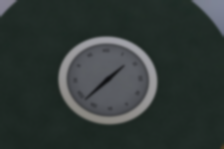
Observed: {"hour": 1, "minute": 38}
